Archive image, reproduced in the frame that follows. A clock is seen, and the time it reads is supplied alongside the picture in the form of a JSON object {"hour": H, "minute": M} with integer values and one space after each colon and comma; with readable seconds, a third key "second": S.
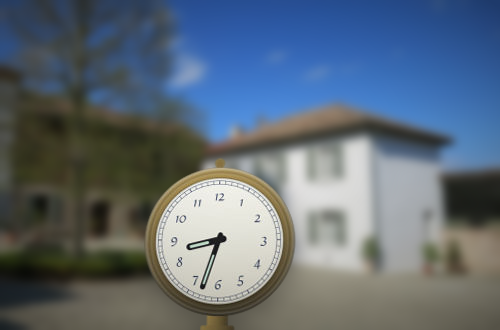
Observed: {"hour": 8, "minute": 33}
